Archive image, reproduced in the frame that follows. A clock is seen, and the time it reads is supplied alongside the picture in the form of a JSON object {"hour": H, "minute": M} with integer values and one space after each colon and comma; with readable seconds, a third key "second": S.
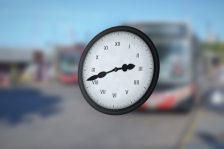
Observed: {"hour": 2, "minute": 42}
